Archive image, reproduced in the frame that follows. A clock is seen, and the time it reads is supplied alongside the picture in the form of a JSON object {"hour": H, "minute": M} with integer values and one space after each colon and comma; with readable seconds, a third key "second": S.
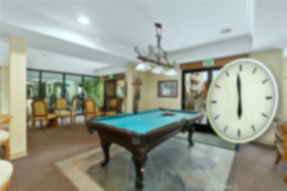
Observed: {"hour": 5, "minute": 59}
